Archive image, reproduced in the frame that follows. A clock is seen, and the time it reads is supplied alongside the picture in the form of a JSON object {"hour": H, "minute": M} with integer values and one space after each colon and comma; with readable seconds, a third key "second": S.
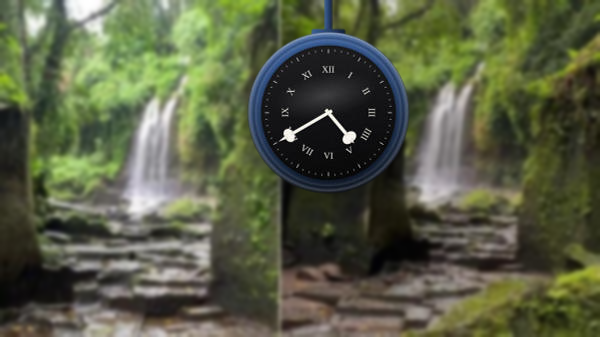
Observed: {"hour": 4, "minute": 40}
